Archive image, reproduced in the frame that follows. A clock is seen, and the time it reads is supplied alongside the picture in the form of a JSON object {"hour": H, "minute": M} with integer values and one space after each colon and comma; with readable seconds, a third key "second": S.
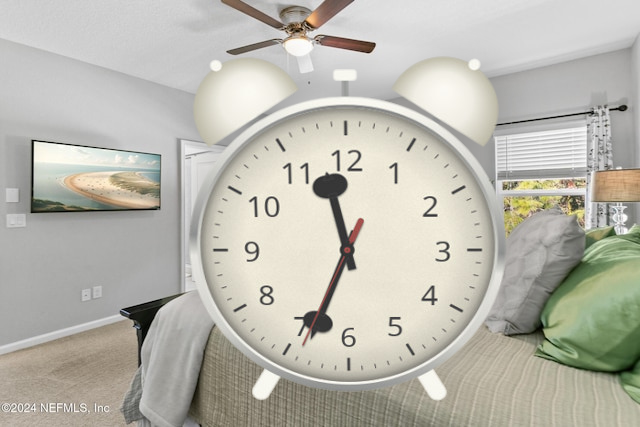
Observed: {"hour": 11, "minute": 33, "second": 34}
